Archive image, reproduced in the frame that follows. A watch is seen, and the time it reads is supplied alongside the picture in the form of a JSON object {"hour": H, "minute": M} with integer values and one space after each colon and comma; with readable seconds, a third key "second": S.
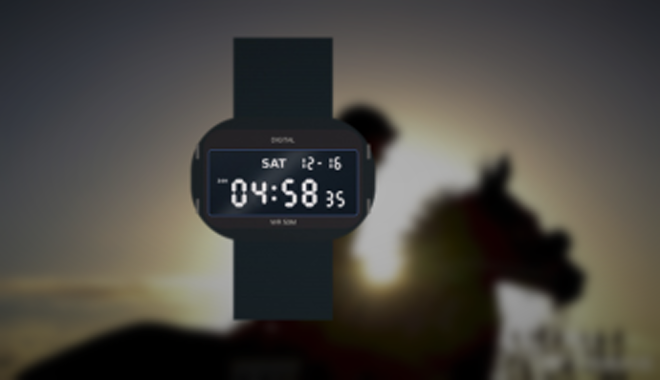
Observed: {"hour": 4, "minute": 58, "second": 35}
